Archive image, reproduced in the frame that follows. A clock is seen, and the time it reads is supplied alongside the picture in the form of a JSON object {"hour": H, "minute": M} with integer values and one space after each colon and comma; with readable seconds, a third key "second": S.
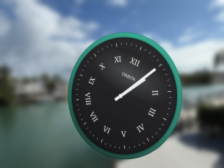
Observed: {"hour": 1, "minute": 5}
